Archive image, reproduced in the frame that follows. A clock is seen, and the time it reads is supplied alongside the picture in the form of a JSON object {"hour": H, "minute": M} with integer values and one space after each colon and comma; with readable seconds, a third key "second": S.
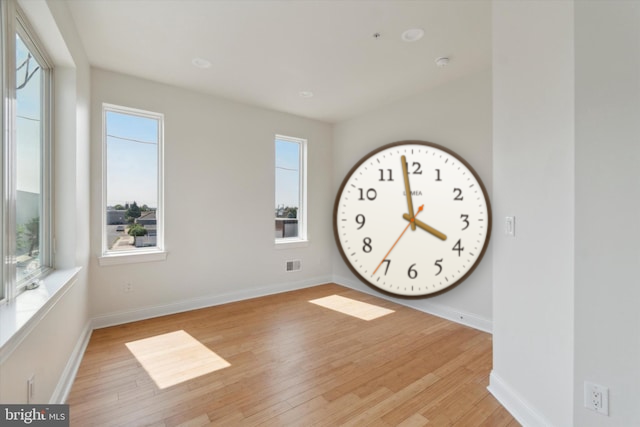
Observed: {"hour": 3, "minute": 58, "second": 36}
